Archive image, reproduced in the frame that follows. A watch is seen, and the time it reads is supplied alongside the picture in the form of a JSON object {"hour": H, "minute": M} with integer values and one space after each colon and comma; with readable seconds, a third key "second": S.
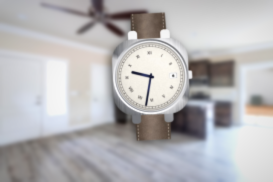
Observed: {"hour": 9, "minute": 32}
